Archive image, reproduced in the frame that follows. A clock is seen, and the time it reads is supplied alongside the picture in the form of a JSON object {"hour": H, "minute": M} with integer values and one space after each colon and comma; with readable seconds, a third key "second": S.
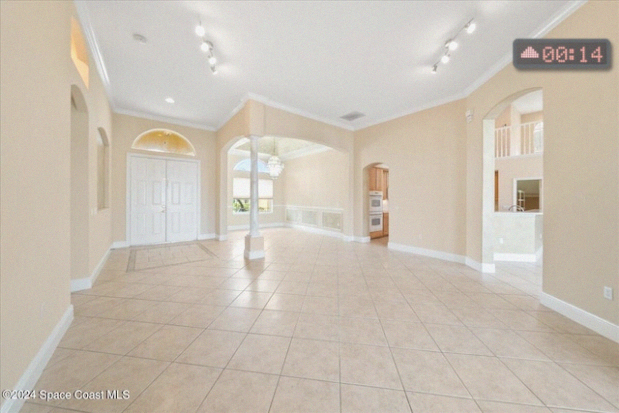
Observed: {"hour": 0, "minute": 14}
